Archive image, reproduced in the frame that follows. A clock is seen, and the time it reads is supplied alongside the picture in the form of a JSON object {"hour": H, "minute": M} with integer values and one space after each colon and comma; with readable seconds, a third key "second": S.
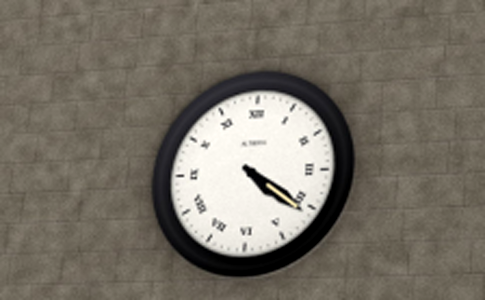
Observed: {"hour": 4, "minute": 21}
